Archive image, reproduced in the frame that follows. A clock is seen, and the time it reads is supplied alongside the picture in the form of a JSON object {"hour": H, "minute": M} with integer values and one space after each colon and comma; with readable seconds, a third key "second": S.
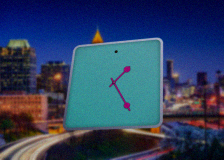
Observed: {"hour": 1, "minute": 25}
